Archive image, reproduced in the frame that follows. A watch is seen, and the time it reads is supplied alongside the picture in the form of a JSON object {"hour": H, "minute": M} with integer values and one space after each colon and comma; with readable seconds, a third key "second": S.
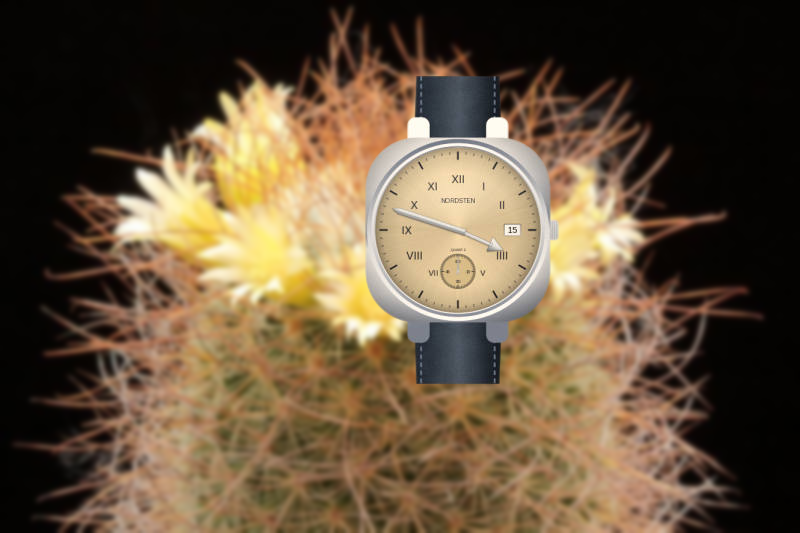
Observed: {"hour": 3, "minute": 48}
